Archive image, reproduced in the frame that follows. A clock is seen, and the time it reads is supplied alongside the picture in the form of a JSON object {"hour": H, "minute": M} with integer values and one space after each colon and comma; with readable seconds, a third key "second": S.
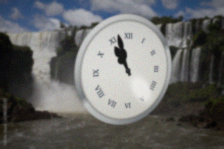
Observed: {"hour": 10, "minute": 57}
